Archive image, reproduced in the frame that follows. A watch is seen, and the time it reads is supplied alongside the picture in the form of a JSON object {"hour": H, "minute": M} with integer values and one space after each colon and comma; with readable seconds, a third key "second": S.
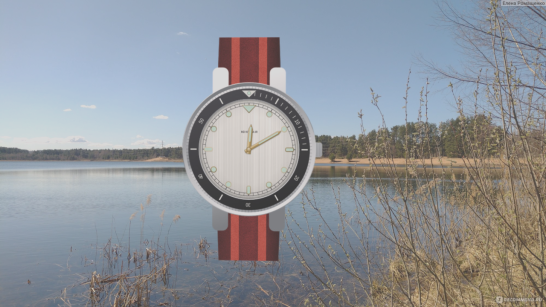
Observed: {"hour": 12, "minute": 10}
